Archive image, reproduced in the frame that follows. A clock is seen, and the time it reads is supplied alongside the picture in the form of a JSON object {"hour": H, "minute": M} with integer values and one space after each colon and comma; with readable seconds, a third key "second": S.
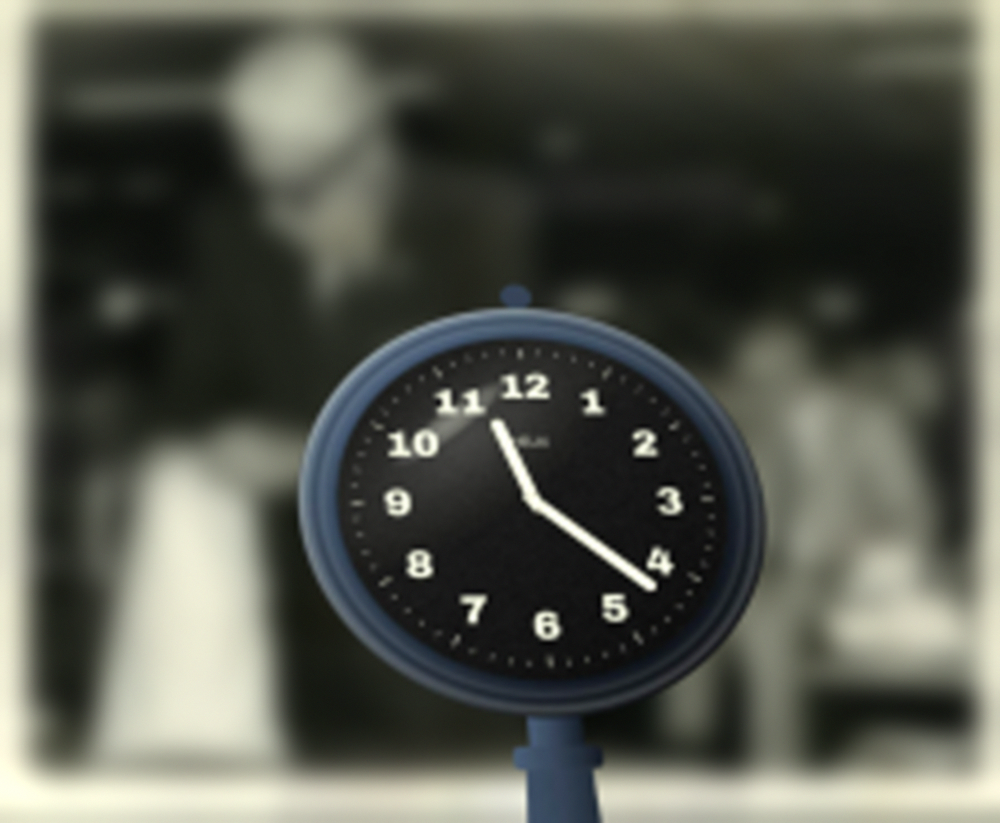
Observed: {"hour": 11, "minute": 22}
